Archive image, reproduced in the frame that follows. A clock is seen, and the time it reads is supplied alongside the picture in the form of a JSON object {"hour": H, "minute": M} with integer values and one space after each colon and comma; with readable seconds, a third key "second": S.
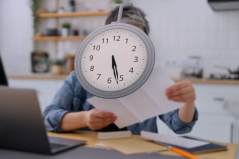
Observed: {"hour": 5, "minute": 27}
